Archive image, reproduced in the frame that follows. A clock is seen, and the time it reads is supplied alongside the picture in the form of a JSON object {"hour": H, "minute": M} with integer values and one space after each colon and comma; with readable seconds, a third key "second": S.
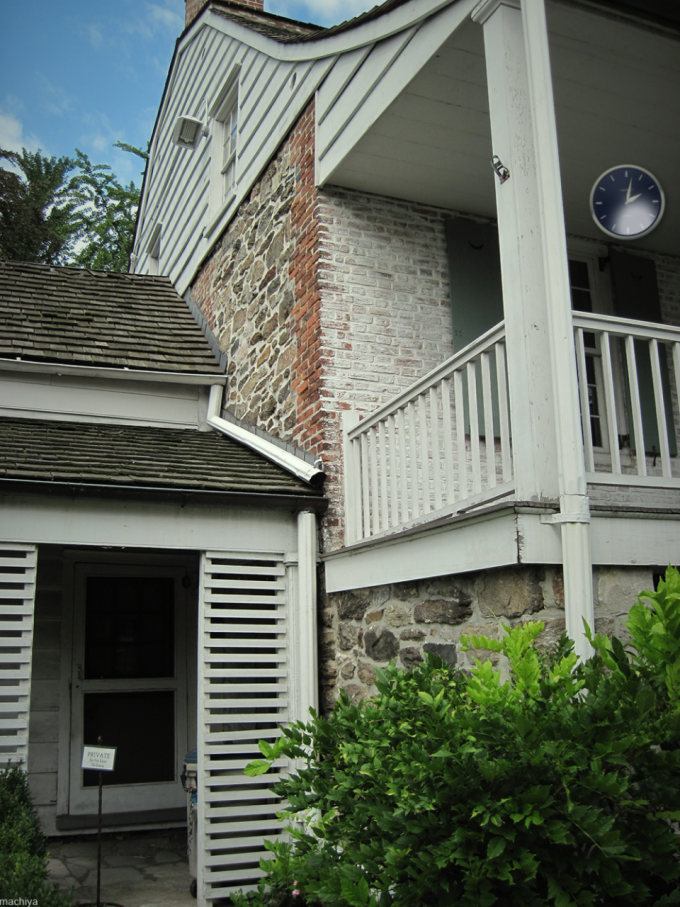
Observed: {"hour": 2, "minute": 2}
